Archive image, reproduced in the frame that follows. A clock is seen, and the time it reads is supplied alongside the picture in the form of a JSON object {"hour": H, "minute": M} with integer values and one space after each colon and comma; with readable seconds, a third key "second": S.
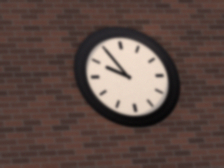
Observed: {"hour": 9, "minute": 55}
